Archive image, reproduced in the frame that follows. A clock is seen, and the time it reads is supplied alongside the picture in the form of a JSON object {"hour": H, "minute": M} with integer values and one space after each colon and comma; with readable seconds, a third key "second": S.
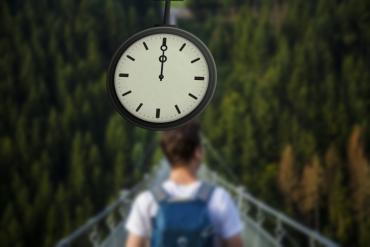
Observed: {"hour": 12, "minute": 0}
